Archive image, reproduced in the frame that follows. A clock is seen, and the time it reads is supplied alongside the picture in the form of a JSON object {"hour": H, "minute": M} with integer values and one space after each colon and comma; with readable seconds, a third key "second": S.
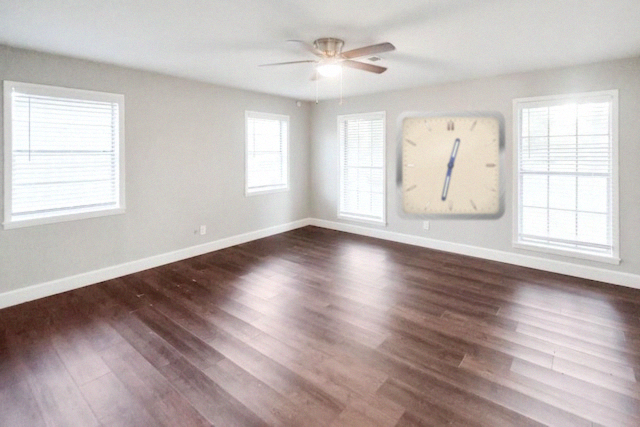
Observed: {"hour": 12, "minute": 32}
